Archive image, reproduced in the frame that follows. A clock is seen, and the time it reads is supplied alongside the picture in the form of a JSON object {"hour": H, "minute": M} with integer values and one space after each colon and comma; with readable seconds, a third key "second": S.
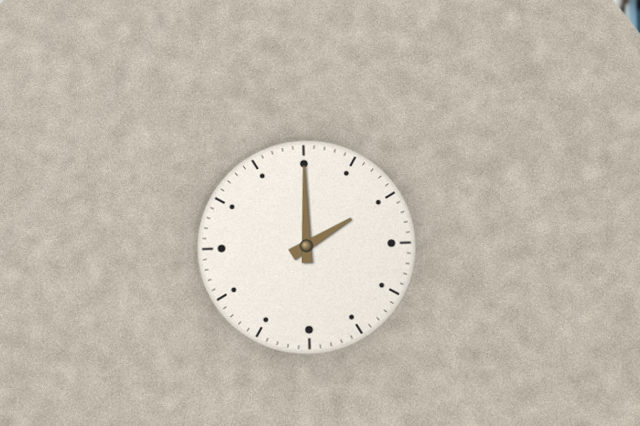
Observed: {"hour": 2, "minute": 0}
